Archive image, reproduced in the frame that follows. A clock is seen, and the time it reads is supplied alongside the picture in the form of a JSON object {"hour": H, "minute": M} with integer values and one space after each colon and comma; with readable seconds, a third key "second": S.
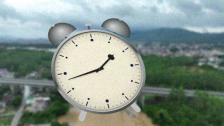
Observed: {"hour": 1, "minute": 43}
